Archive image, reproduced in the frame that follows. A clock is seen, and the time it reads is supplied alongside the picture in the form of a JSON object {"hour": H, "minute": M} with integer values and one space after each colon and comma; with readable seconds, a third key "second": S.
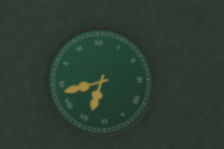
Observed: {"hour": 6, "minute": 43}
